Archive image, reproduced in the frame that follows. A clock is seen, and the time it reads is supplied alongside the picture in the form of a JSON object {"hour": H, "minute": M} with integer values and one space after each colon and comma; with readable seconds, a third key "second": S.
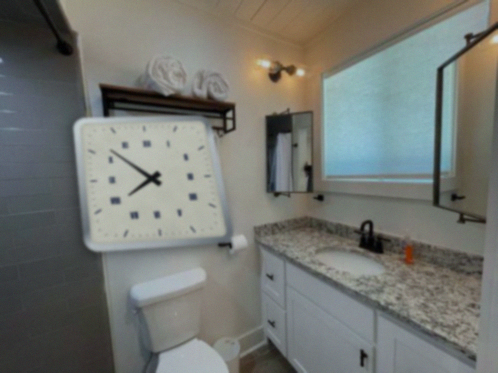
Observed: {"hour": 7, "minute": 52}
